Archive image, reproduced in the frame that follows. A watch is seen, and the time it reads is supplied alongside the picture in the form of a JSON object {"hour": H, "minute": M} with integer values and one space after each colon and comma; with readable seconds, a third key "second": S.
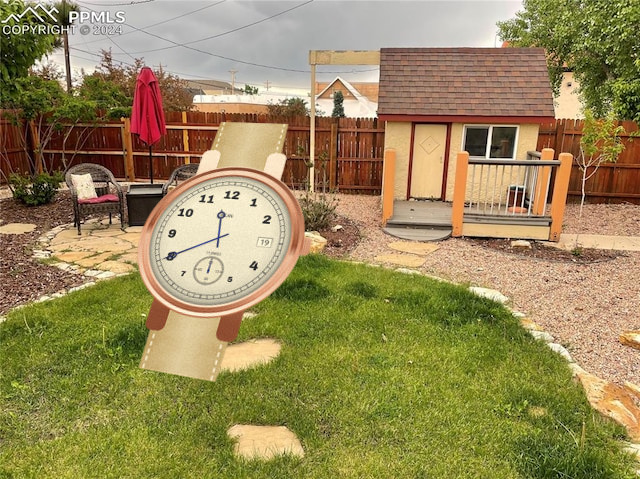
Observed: {"hour": 11, "minute": 40}
